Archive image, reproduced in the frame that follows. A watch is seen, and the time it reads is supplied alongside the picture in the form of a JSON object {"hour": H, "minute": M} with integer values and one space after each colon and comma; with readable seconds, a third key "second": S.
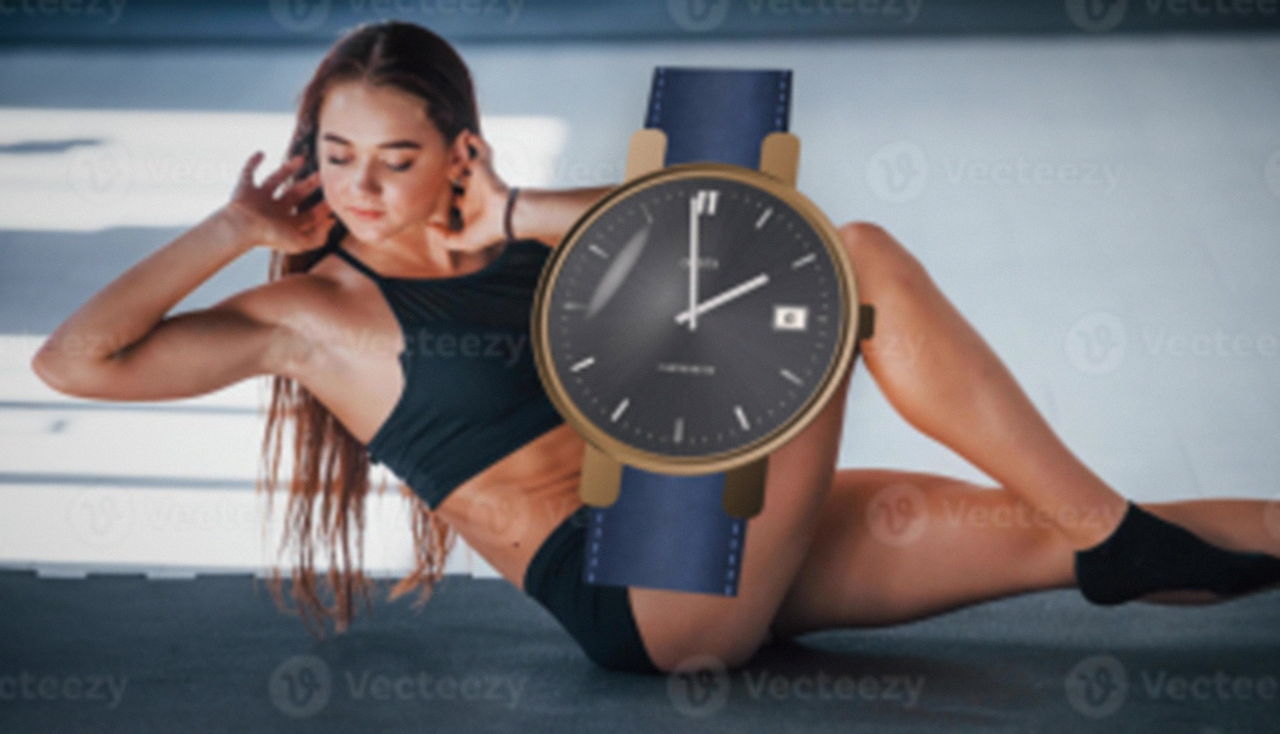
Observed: {"hour": 1, "minute": 59}
